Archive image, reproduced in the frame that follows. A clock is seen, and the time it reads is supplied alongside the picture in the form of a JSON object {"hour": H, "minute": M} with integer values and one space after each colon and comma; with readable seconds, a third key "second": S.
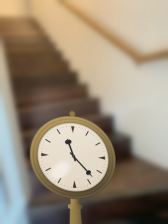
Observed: {"hour": 11, "minute": 23}
